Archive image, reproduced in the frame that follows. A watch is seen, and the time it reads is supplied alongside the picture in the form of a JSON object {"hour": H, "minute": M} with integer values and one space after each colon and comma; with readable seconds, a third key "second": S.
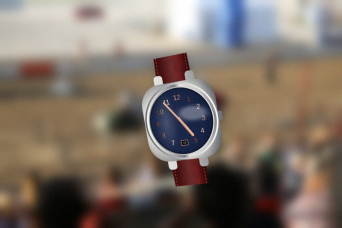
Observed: {"hour": 4, "minute": 54}
